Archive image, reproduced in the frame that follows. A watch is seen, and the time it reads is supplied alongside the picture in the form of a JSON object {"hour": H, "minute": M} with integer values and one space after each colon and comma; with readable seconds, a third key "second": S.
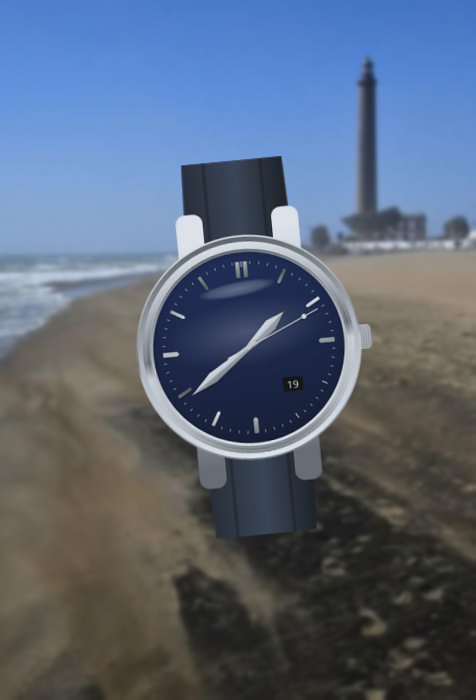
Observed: {"hour": 1, "minute": 39, "second": 11}
